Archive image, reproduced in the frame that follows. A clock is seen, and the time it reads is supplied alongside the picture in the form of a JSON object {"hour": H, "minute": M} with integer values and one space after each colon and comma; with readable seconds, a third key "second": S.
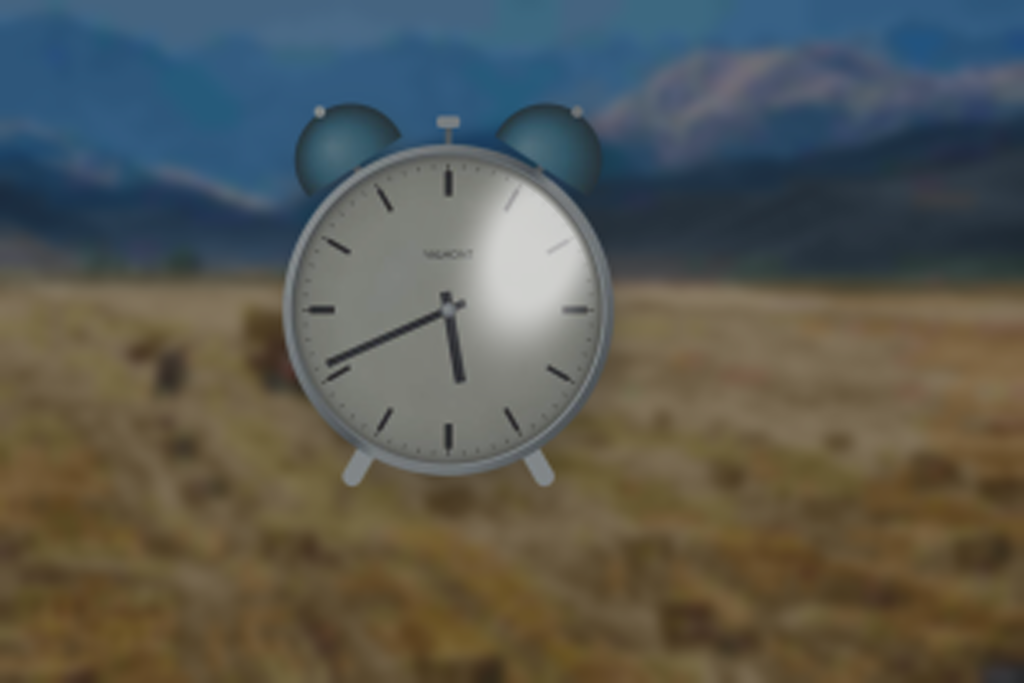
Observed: {"hour": 5, "minute": 41}
